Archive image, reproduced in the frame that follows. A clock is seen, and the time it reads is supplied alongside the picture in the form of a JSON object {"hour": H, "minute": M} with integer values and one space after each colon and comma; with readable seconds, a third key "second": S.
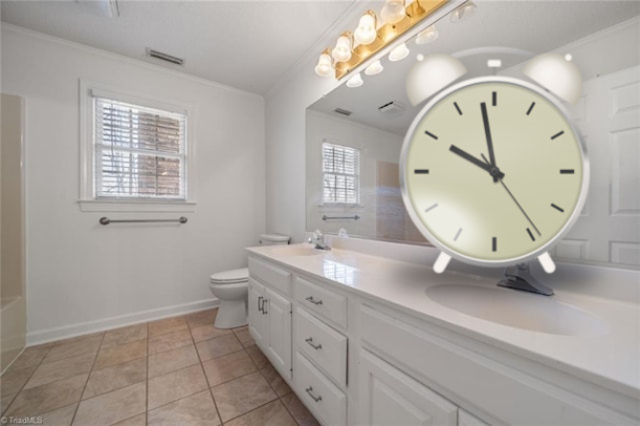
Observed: {"hour": 9, "minute": 58, "second": 24}
